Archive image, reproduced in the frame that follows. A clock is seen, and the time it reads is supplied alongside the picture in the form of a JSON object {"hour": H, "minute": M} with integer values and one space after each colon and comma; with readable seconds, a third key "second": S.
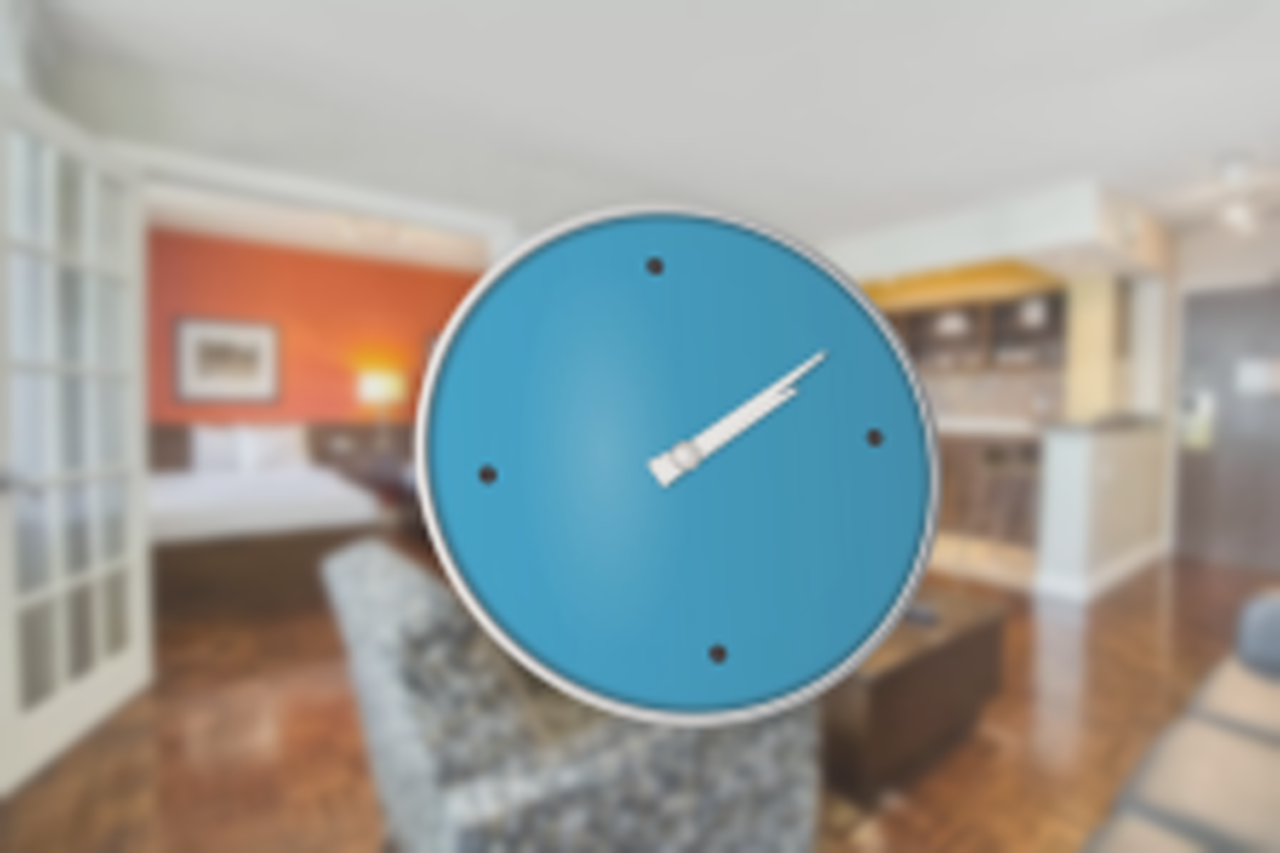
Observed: {"hour": 2, "minute": 10}
